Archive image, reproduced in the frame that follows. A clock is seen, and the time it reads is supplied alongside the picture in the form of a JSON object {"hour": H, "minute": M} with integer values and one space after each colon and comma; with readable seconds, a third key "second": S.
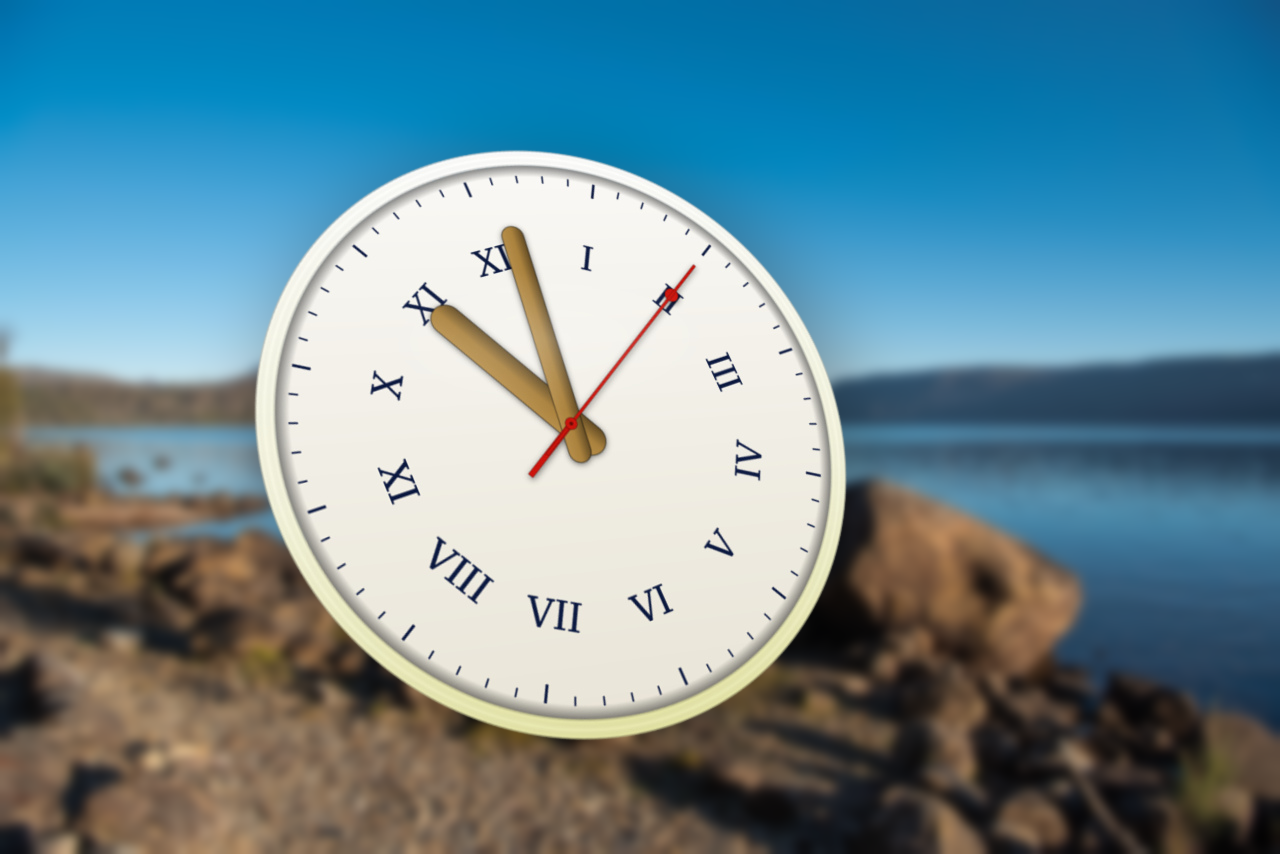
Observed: {"hour": 11, "minute": 1, "second": 10}
